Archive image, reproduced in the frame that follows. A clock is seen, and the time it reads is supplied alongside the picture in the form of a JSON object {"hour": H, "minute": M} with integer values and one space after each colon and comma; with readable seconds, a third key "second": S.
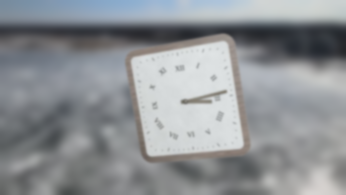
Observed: {"hour": 3, "minute": 14}
